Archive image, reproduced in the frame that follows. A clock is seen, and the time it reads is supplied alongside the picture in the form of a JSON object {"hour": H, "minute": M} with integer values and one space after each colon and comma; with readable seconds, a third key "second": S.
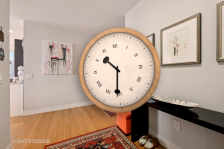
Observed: {"hour": 10, "minute": 31}
